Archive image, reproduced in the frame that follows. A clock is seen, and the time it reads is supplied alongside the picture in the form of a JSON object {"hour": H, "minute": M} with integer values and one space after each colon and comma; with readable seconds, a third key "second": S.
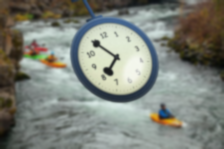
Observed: {"hour": 7, "minute": 55}
